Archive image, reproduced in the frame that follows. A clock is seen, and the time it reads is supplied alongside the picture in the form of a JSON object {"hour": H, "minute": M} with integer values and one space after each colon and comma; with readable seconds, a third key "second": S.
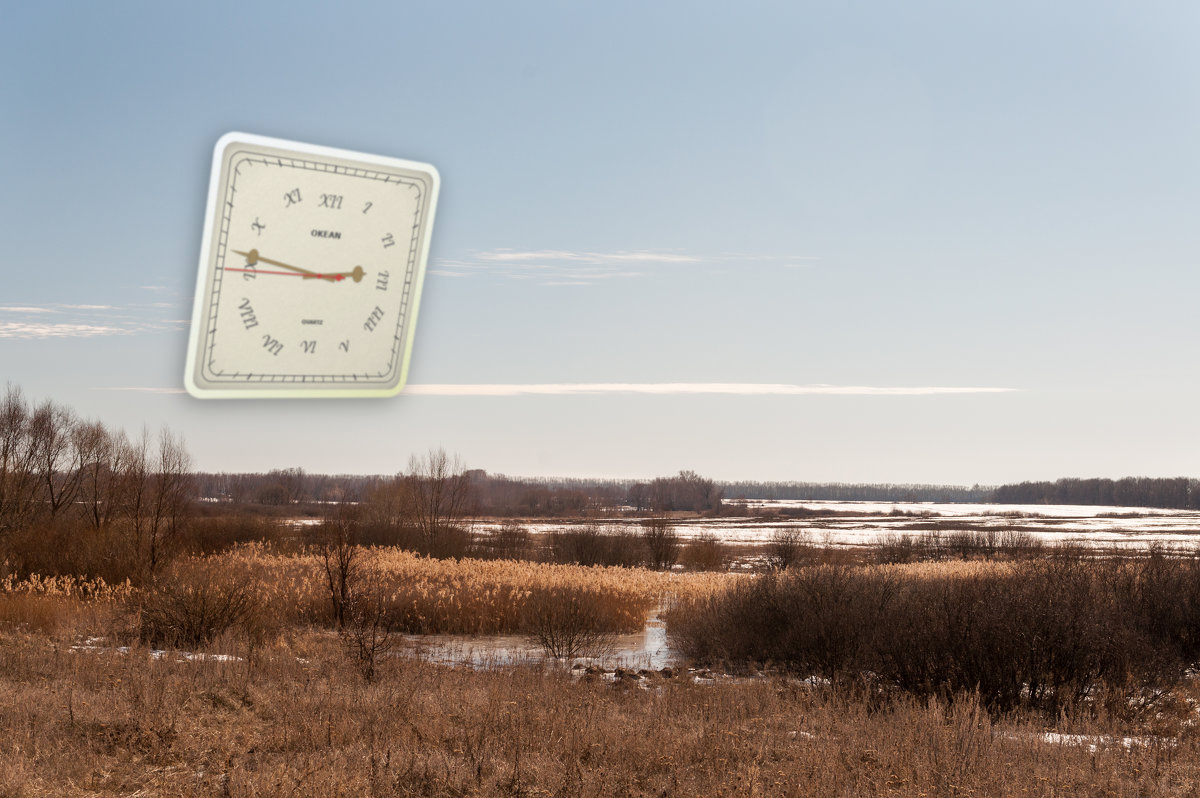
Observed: {"hour": 2, "minute": 46, "second": 45}
